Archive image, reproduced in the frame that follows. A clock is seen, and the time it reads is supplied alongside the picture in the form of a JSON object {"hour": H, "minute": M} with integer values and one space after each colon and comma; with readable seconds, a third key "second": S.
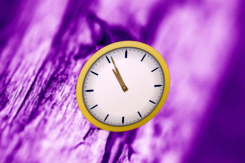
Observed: {"hour": 10, "minute": 56}
